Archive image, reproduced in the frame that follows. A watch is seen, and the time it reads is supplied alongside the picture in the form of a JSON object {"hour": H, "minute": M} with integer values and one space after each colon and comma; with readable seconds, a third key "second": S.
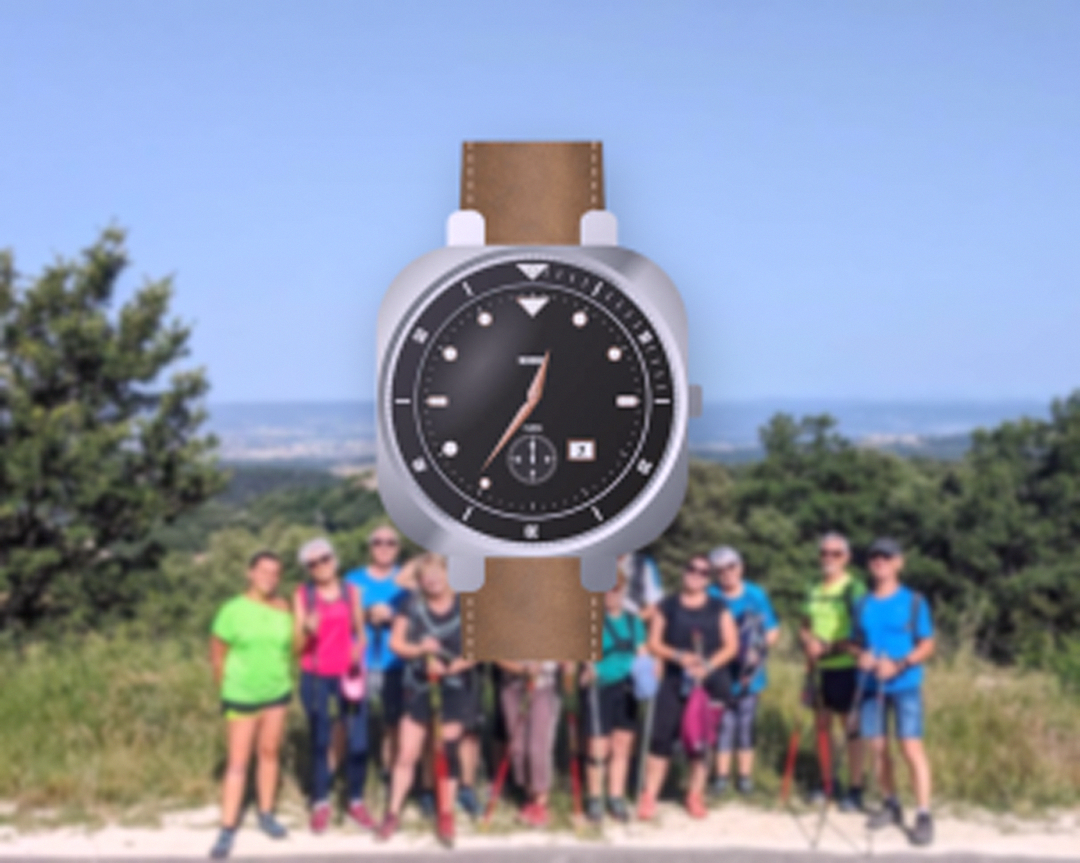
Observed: {"hour": 12, "minute": 36}
